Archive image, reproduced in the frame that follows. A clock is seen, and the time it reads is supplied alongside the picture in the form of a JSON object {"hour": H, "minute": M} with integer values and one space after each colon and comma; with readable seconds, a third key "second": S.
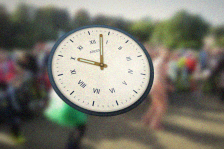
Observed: {"hour": 10, "minute": 3}
